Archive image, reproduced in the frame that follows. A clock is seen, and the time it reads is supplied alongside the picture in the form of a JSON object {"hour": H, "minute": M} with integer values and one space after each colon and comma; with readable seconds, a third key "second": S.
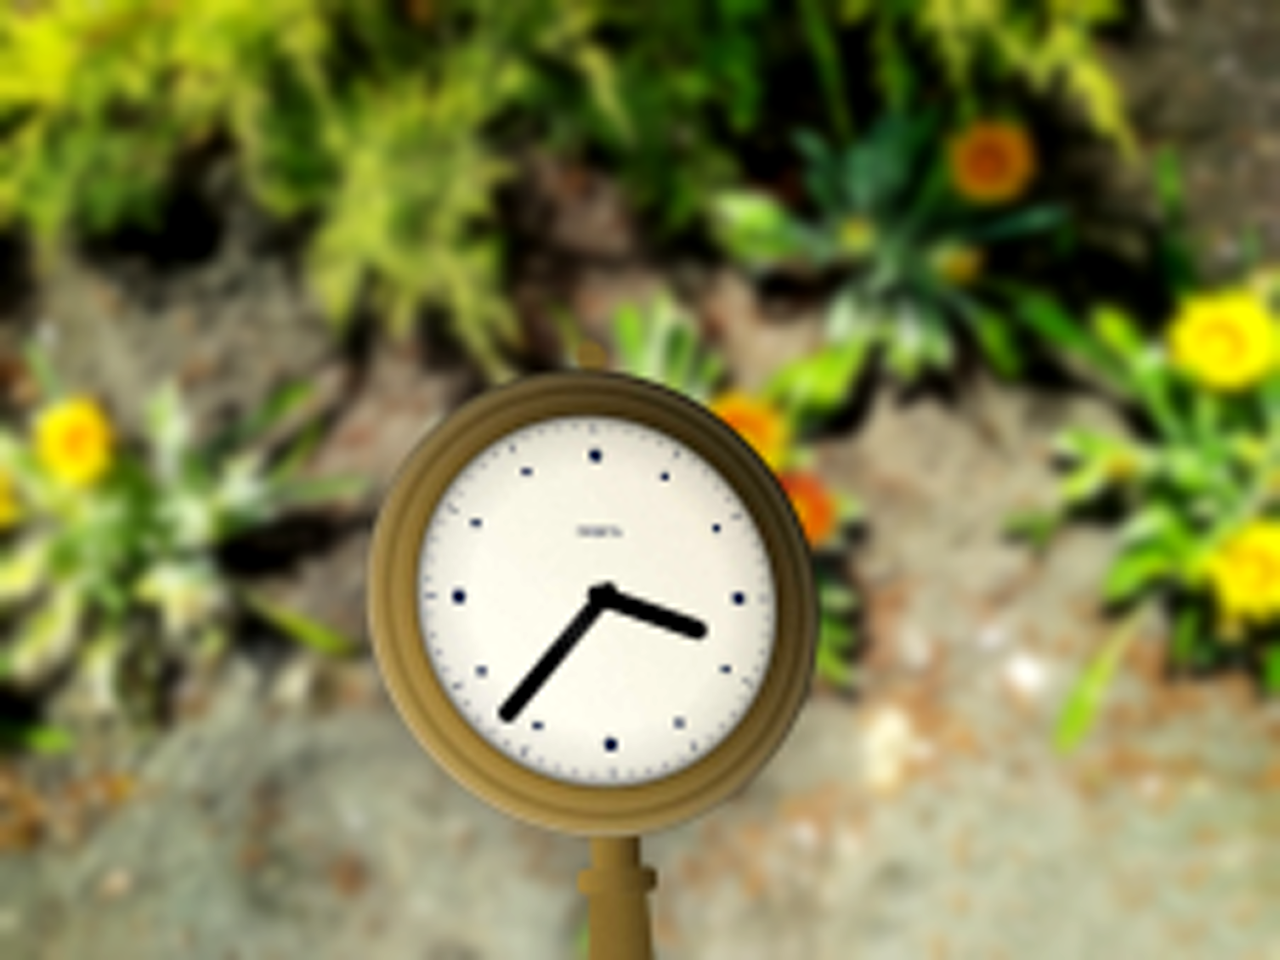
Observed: {"hour": 3, "minute": 37}
